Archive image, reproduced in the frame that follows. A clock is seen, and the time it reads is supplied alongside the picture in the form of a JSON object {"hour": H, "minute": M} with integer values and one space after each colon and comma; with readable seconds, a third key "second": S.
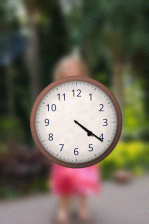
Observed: {"hour": 4, "minute": 21}
